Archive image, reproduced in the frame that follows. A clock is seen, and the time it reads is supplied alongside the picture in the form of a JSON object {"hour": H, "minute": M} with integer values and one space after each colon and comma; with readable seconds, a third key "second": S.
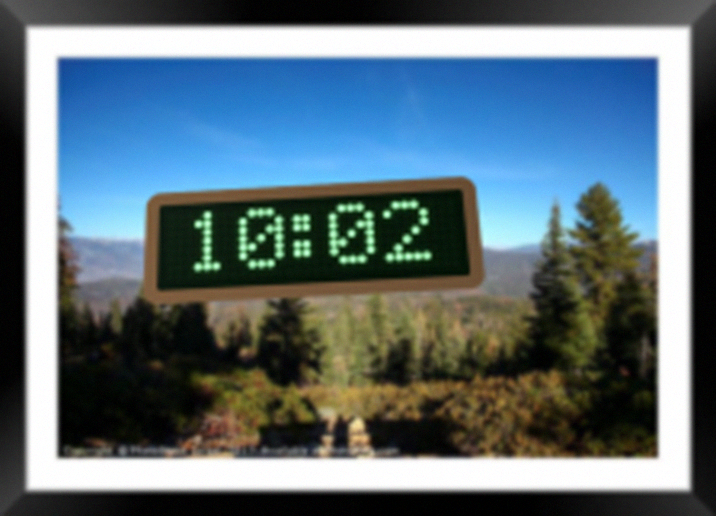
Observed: {"hour": 10, "minute": 2}
